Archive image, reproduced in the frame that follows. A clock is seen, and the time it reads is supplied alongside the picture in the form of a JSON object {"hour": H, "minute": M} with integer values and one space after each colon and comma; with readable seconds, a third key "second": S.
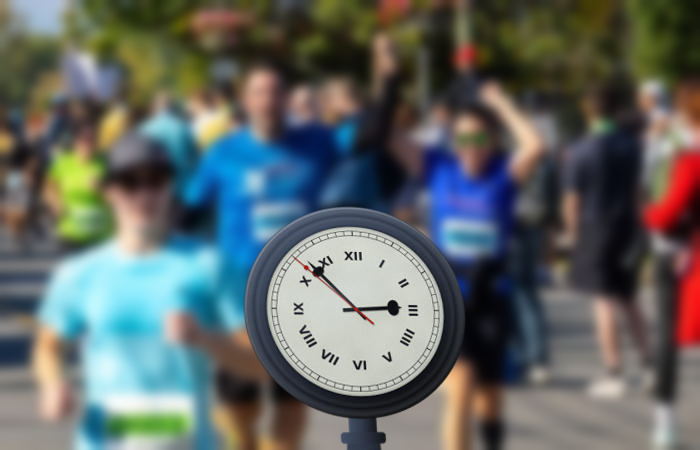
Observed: {"hour": 2, "minute": 52, "second": 52}
